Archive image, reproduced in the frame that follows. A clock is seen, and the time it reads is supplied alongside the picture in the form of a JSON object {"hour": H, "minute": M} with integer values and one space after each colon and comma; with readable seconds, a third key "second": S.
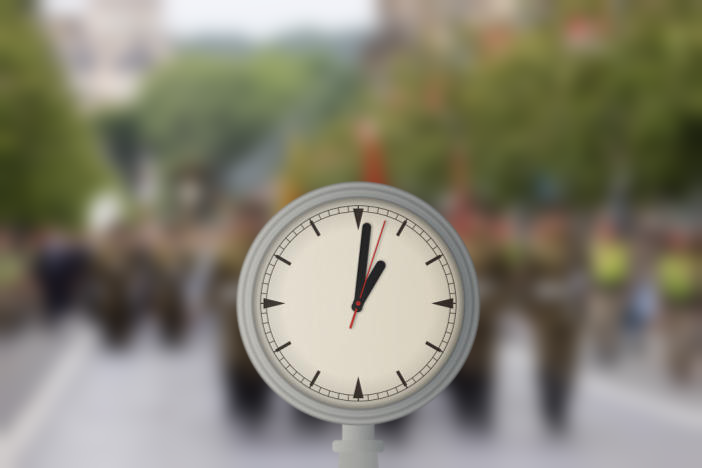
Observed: {"hour": 1, "minute": 1, "second": 3}
